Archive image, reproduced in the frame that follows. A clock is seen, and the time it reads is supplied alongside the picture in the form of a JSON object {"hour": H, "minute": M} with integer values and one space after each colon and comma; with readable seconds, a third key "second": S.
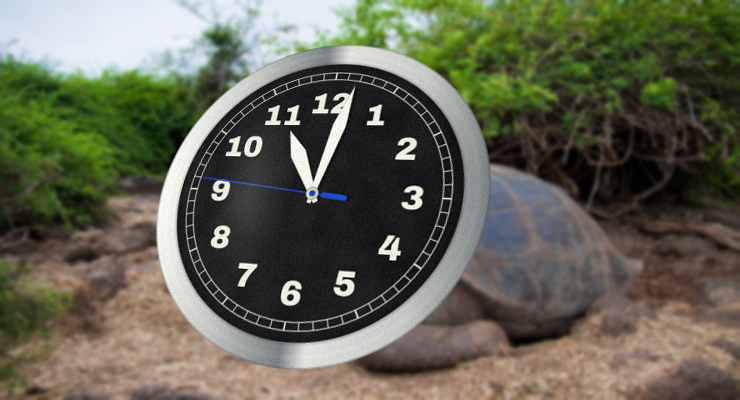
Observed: {"hour": 11, "minute": 1, "second": 46}
